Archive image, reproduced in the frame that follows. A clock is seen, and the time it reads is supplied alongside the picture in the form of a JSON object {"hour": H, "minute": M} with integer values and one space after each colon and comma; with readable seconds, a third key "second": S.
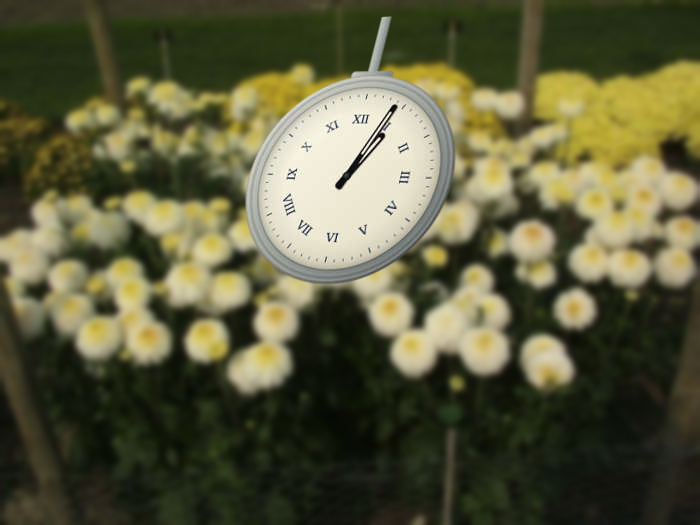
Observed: {"hour": 1, "minute": 4}
